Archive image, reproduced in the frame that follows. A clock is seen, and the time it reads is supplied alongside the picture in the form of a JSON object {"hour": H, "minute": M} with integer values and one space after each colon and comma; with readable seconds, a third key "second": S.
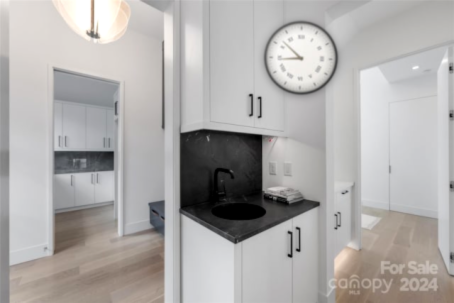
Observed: {"hour": 8, "minute": 52}
